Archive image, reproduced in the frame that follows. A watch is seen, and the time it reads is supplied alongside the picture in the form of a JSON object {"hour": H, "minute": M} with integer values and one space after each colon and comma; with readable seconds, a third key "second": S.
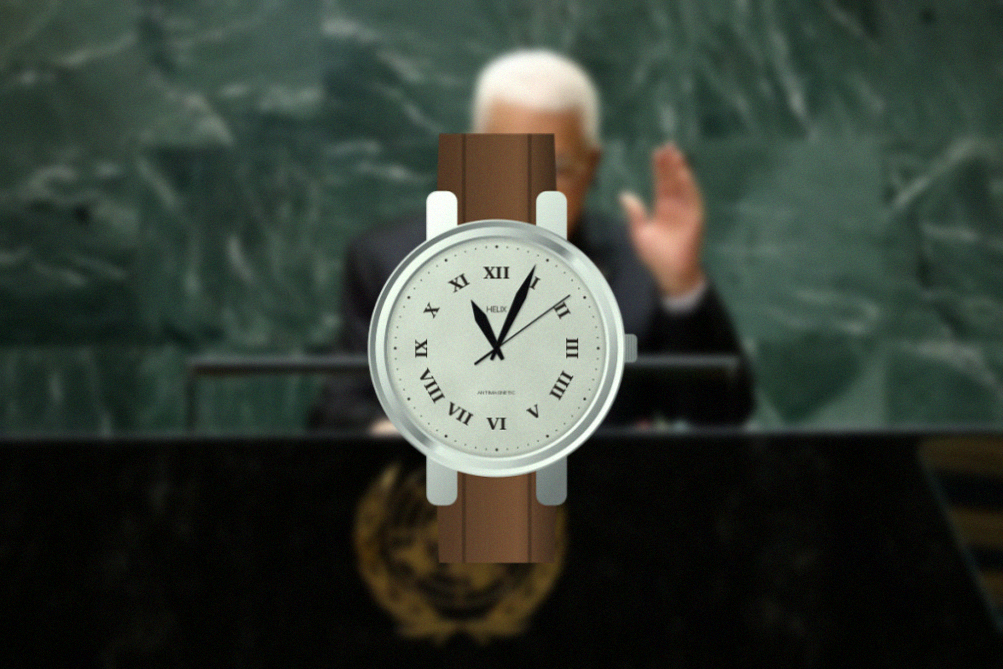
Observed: {"hour": 11, "minute": 4, "second": 9}
